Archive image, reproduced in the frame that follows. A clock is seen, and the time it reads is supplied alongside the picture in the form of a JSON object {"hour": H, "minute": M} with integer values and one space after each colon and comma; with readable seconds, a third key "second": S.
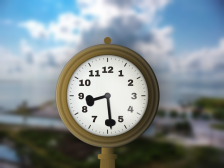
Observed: {"hour": 8, "minute": 29}
